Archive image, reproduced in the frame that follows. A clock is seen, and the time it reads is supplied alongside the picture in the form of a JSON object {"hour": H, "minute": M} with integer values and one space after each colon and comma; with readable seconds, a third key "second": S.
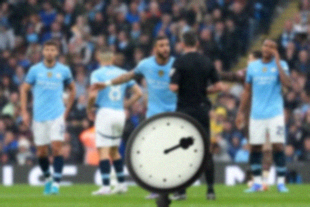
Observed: {"hour": 2, "minute": 11}
